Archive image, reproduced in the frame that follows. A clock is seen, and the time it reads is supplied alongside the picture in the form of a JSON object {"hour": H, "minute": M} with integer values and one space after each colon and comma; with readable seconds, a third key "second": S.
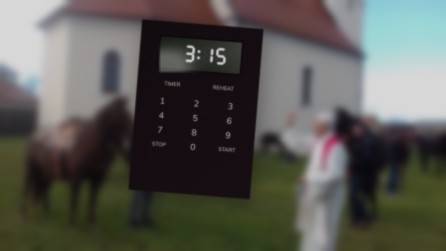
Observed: {"hour": 3, "minute": 15}
